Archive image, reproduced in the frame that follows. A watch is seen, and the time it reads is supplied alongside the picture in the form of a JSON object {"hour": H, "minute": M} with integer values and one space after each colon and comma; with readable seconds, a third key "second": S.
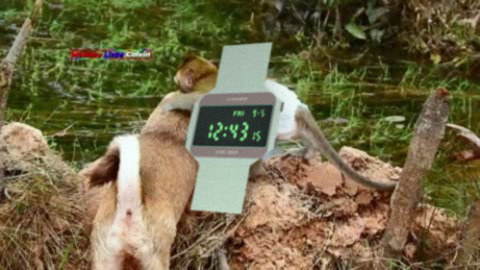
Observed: {"hour": 12, "minute": 43}
